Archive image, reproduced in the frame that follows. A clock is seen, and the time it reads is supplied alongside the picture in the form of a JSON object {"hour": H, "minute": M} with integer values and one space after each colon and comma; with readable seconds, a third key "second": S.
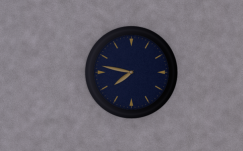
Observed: {"hour": 7, "minute": 47}
